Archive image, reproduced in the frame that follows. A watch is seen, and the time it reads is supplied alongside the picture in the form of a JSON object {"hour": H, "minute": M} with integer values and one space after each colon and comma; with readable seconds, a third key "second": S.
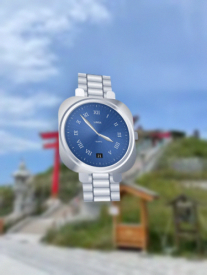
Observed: {"hour": 3, "minute": 53}
